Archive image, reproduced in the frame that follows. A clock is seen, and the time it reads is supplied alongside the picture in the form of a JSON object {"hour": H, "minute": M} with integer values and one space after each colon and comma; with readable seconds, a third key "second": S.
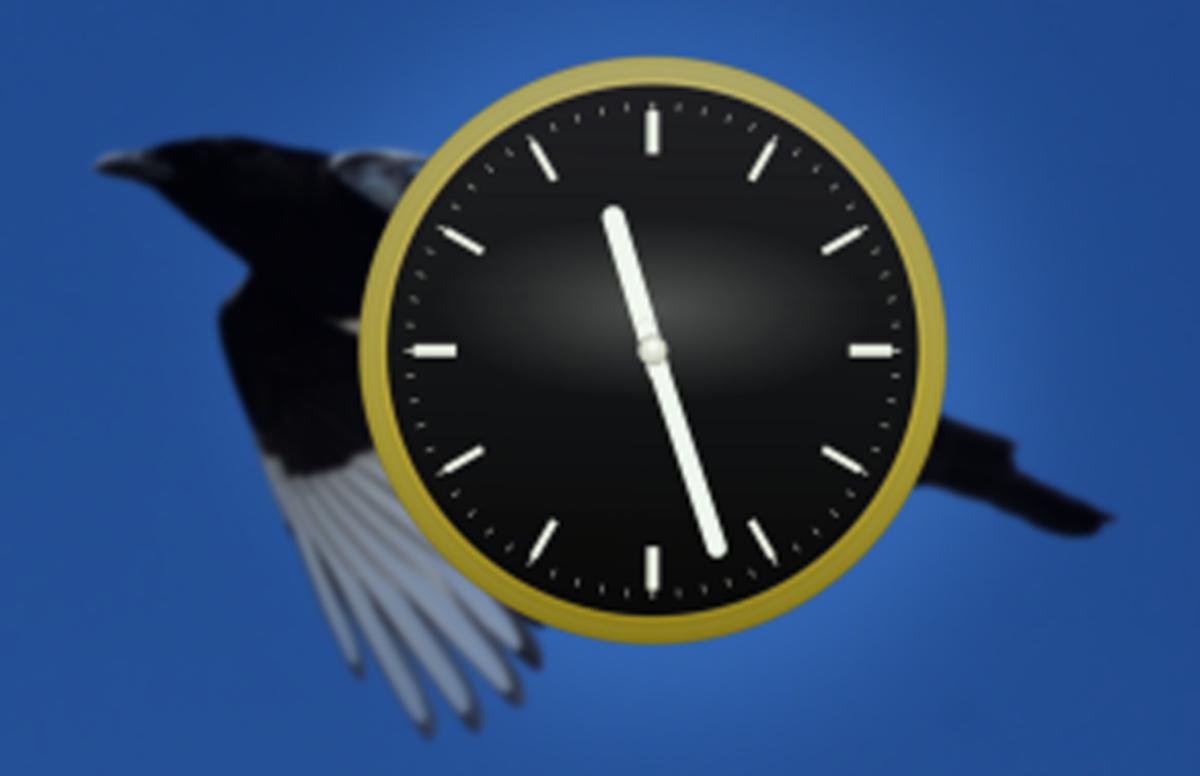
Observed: {"hour": 11, "minute": 27}
